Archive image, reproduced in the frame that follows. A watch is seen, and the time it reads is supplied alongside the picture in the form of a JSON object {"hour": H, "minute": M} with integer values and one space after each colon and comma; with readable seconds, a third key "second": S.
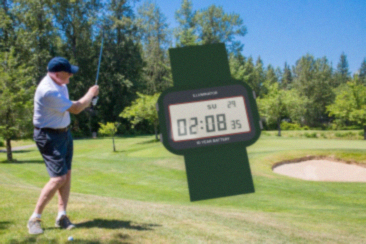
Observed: {"hour": 2, "minute": 8}
